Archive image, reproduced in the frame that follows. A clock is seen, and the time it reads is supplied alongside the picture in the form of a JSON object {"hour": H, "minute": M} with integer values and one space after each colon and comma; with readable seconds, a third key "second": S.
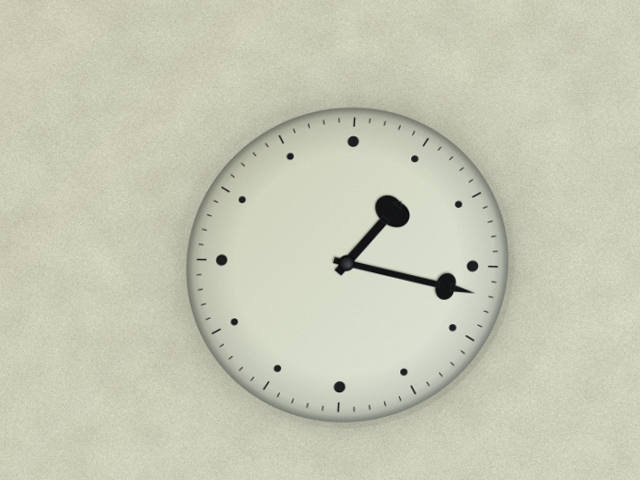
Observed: {"hour": 1, "minute": 17}
